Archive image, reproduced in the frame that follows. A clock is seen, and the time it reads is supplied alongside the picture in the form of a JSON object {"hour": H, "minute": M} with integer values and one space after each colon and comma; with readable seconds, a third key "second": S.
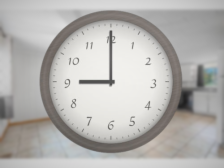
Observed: {"hour": 9, "minute": 0}
